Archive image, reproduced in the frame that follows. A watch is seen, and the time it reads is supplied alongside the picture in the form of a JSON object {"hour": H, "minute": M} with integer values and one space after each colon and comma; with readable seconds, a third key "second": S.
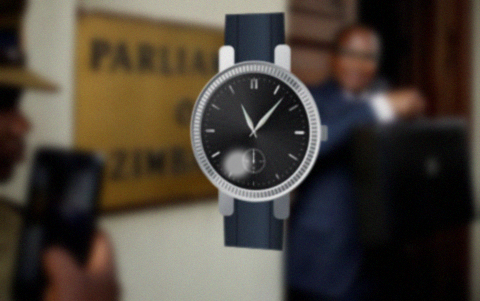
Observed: {"hour": 11, "minute": 7}
